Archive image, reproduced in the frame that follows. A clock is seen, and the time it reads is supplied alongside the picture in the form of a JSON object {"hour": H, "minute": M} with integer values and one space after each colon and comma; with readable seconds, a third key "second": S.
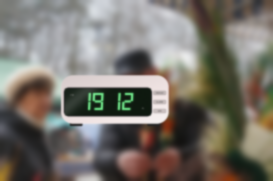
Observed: {"hour": 19, "minute": 12}
